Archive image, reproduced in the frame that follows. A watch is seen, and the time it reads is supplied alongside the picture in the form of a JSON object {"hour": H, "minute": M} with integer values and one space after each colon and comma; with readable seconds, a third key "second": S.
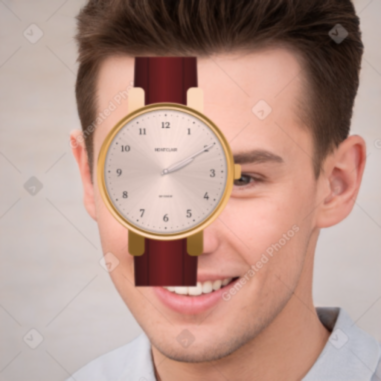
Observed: {"hour": 2, "minute": 10}
